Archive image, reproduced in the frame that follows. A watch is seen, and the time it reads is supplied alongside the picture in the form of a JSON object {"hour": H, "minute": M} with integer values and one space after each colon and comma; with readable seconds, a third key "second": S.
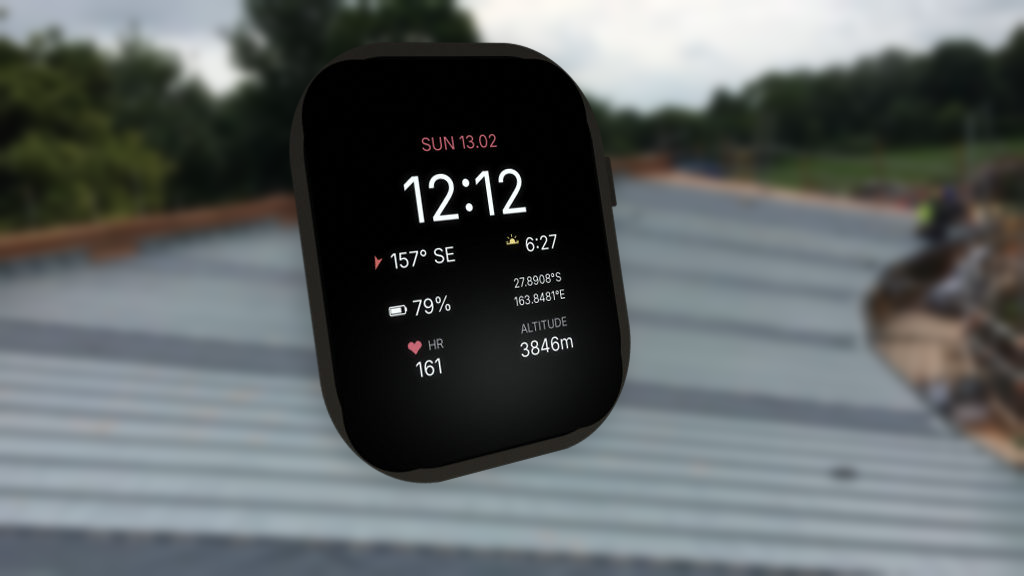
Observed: {"hour": 12, "minute": 12}
